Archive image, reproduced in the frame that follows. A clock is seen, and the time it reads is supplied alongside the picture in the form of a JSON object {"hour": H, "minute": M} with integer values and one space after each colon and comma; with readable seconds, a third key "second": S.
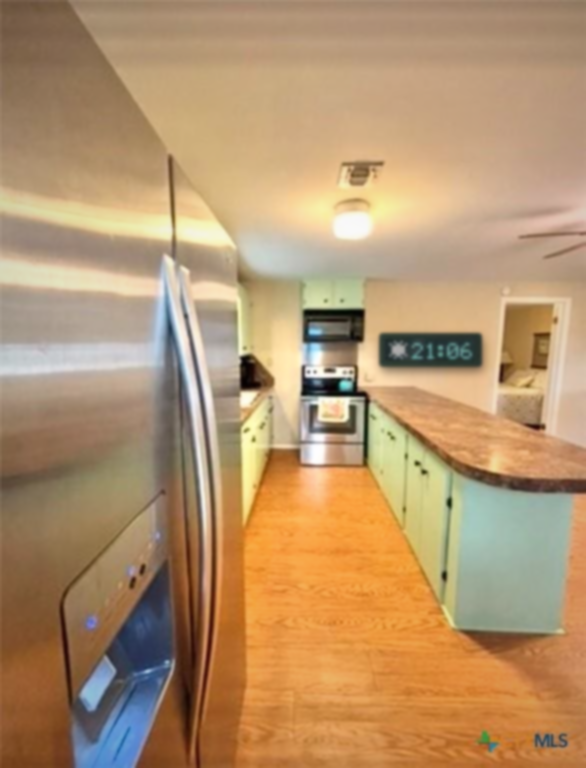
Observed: {"hour": 21, "minute": 6}
